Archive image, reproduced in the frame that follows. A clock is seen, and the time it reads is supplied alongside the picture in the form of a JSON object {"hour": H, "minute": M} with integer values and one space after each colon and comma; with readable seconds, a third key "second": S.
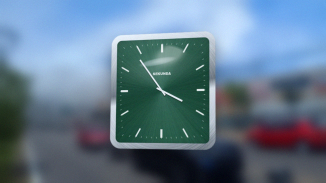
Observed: {"hour": 3, "minute": 54}
